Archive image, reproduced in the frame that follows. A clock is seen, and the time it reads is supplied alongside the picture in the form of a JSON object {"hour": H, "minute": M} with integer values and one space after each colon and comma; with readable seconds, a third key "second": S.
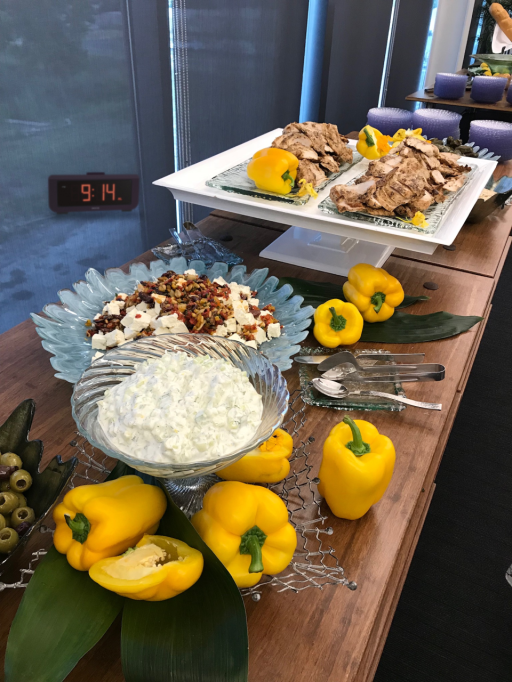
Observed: {"hour": 9, "minute": 14}
